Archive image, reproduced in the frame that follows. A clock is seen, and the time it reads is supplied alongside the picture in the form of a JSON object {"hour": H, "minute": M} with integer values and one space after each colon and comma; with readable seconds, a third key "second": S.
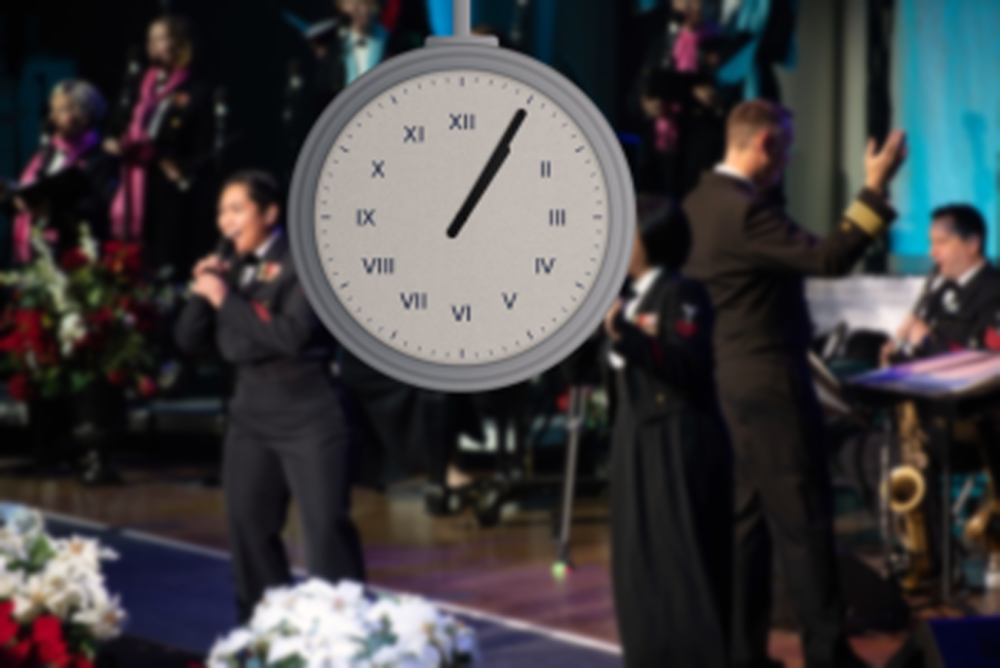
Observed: {"hour": 1, "minute": 5}
